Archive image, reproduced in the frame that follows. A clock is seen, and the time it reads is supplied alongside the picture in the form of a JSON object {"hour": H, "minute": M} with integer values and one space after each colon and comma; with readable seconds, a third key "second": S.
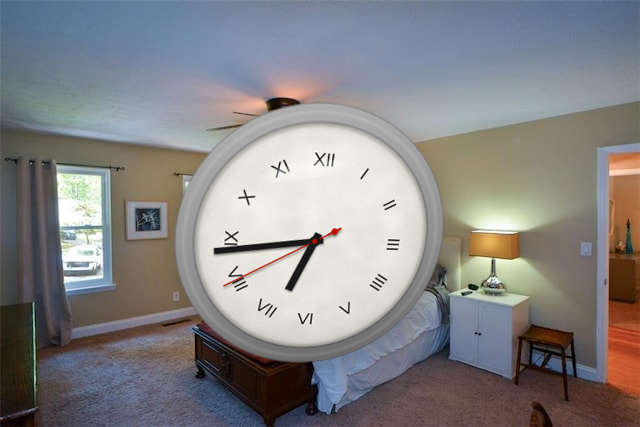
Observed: {"hour": 6, "minute": 43, "second": 40}
